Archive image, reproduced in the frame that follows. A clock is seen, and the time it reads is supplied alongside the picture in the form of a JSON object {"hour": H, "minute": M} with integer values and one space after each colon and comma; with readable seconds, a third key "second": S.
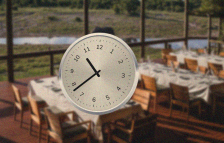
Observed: {"hour": 10, "minute": 38}
